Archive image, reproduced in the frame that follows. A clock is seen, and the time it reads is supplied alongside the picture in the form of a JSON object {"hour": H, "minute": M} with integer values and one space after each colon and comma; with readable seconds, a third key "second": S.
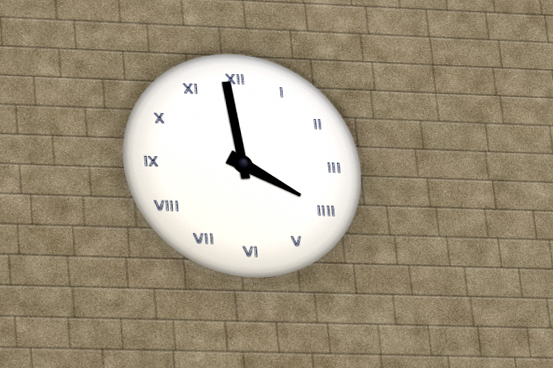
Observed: {"hour": 3, "minute": 59}
